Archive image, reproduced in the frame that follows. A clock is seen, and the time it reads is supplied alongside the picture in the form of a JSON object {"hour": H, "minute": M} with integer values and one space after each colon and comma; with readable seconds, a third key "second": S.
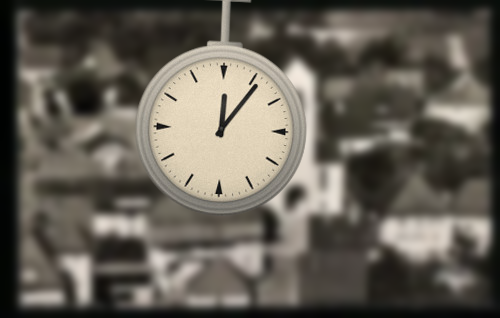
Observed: {"hour": 12, "minute": 6}
